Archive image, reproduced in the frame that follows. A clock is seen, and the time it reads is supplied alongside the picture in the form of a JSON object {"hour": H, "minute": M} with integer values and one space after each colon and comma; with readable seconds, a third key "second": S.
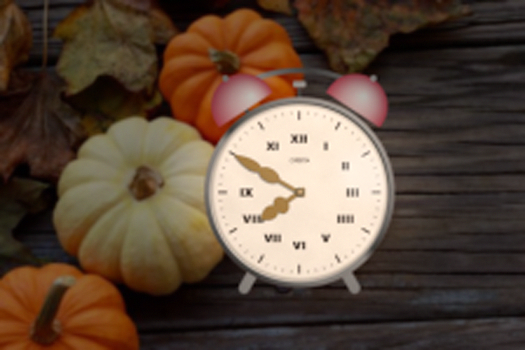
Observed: {"hour": 7, "minute": 50}
